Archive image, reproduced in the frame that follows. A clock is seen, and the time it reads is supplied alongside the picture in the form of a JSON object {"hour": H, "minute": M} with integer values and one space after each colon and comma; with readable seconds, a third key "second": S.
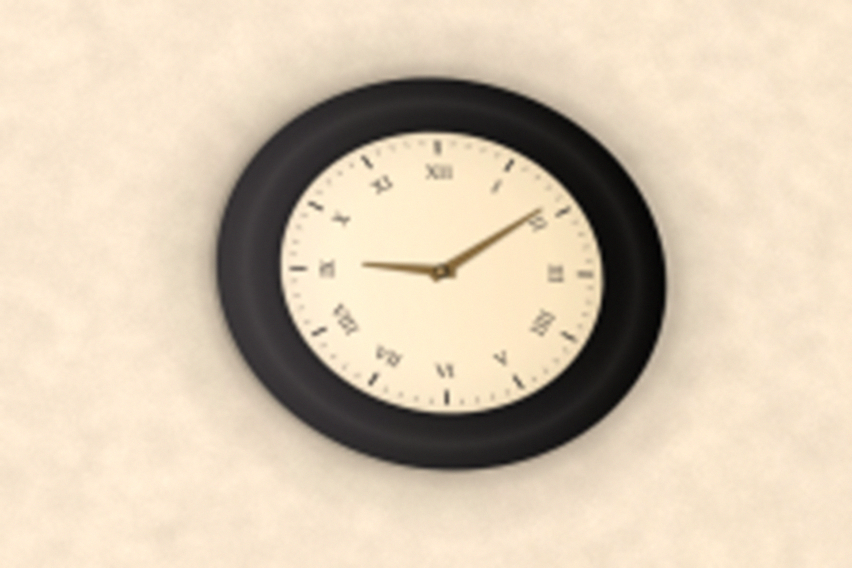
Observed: {"hour": 9, "minute": 9}
